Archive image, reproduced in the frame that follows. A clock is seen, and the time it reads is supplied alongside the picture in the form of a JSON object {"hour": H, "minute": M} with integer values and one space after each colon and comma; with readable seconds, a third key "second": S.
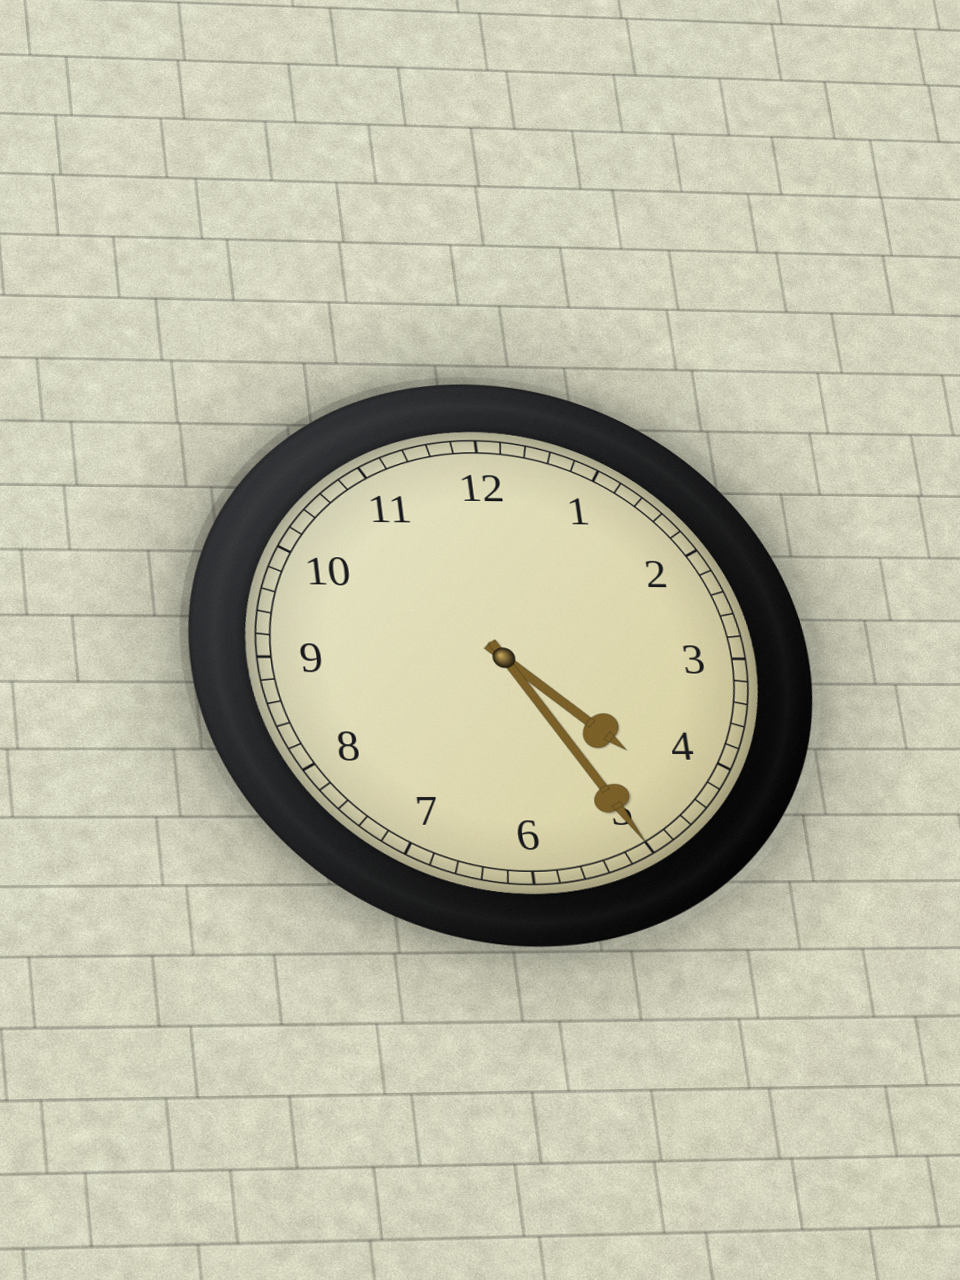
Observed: {"hour": 4, "minute": 25}
